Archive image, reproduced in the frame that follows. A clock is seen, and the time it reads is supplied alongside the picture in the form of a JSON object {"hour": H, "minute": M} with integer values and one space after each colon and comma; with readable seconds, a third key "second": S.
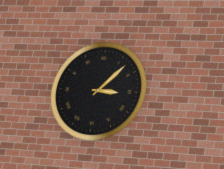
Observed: {"hour": 3, "minute": 7}
